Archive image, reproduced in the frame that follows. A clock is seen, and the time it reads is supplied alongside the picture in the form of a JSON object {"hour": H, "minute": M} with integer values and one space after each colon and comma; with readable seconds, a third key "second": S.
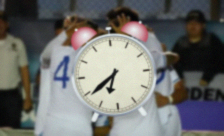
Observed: {"hour": 6, "minute": 39}
